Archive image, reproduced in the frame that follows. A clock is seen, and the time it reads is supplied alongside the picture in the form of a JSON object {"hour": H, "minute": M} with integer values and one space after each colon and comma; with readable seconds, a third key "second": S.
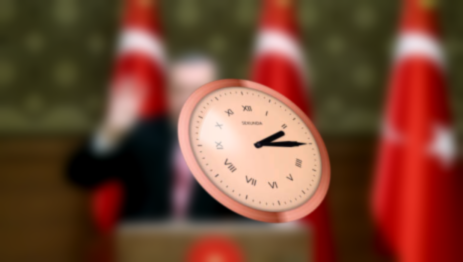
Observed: {"hour": 2, "minute": 15}
